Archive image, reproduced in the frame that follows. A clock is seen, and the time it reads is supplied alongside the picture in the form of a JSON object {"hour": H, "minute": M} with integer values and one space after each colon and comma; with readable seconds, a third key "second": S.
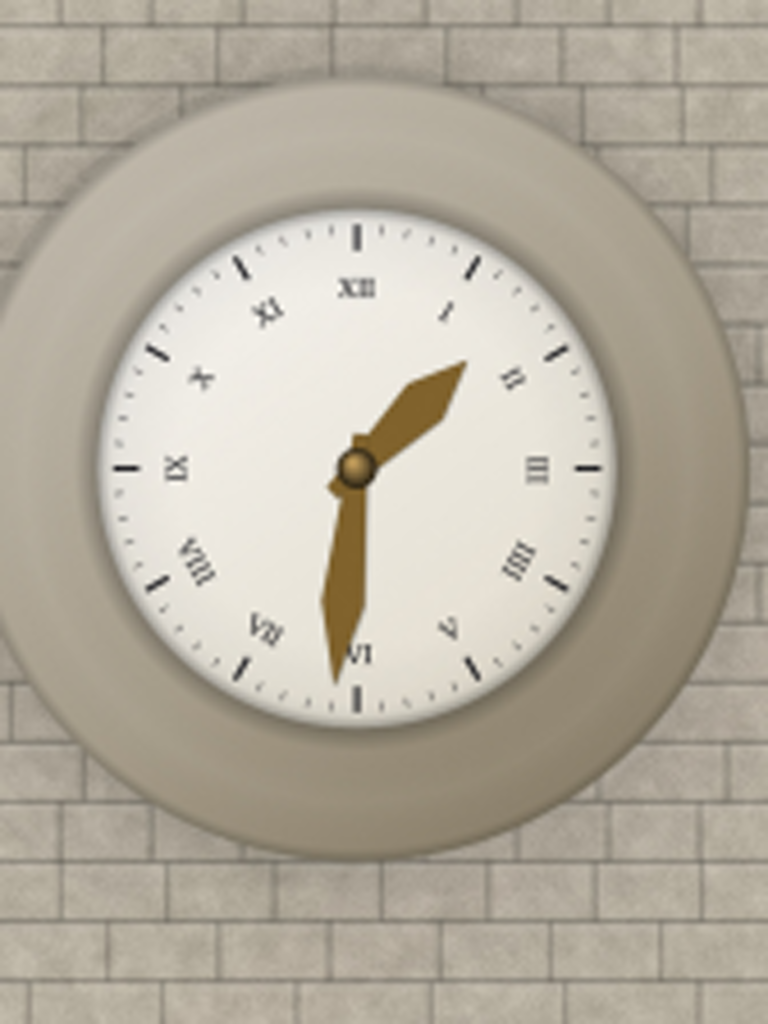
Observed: {"hour": 1, "minute": 31}
